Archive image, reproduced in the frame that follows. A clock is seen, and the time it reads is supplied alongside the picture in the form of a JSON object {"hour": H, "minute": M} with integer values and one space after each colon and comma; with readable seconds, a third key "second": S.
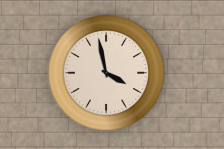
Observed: {"hour": 3, "minute": 58}
